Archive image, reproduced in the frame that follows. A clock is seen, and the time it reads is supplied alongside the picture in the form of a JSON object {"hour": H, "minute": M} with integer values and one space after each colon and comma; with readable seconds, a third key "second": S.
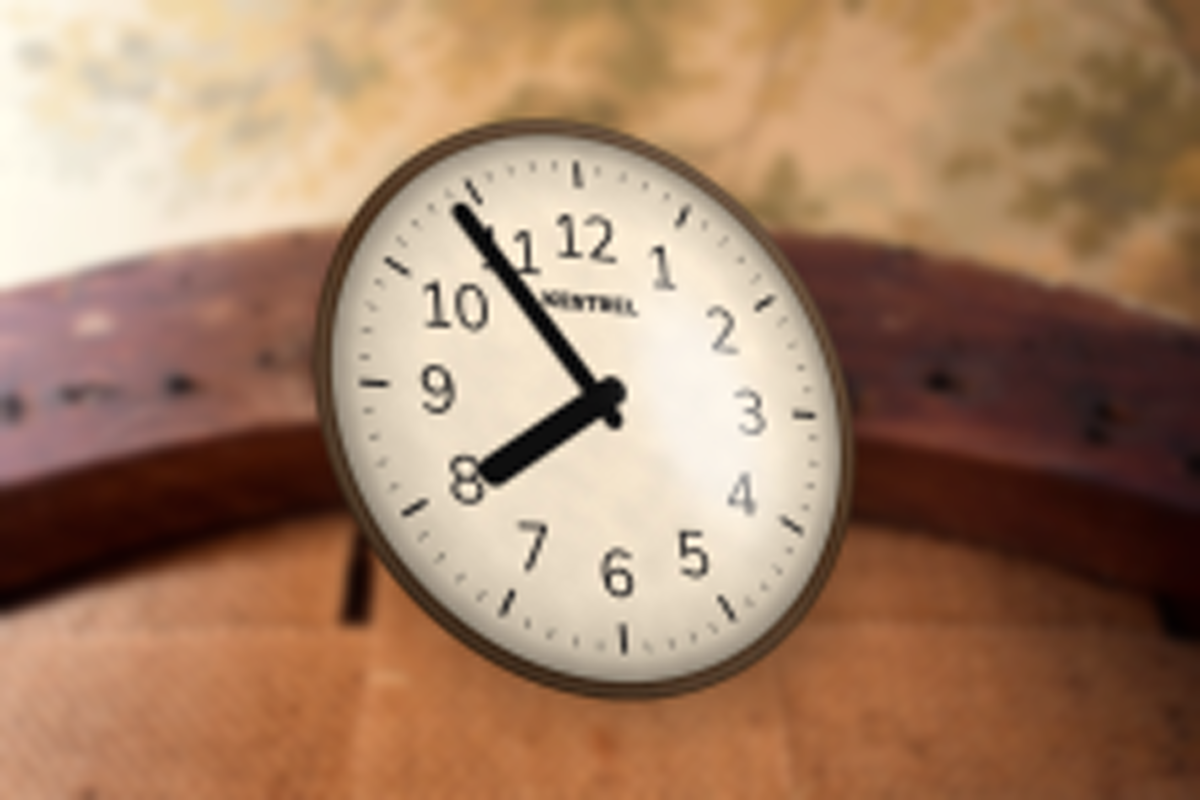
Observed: {"hour": 7, "minute": 54}
